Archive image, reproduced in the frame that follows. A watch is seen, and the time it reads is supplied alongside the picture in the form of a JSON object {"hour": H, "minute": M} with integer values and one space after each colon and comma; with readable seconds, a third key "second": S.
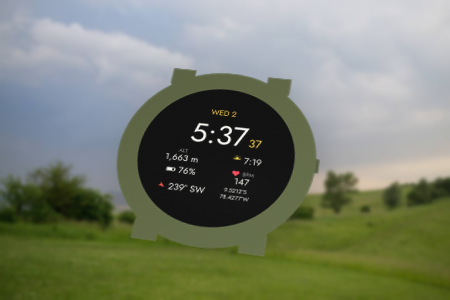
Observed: {"hour": 5, "minute": 37, "second": 37}
